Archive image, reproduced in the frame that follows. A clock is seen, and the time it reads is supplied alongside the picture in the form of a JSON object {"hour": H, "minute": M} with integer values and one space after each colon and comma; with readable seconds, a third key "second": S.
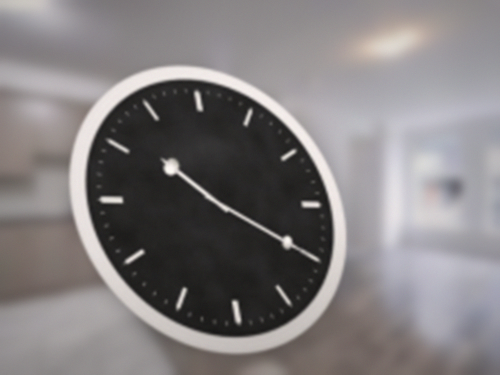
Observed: {"hour": 10, "minute": 20}
